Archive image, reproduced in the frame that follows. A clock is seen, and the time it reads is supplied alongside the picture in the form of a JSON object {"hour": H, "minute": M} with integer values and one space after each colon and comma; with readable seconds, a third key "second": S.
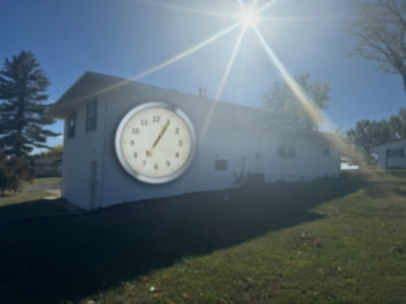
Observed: {"hour": 7, "minute": 5}
